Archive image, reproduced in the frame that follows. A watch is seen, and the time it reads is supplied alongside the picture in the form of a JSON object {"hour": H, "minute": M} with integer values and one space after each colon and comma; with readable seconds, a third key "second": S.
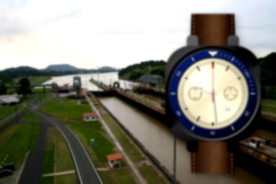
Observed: {"hour": 9, "minute": 29}
